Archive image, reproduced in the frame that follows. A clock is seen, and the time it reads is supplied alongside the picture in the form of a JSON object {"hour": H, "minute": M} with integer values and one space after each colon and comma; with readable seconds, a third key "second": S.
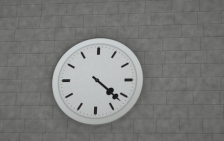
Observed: {"hour": 4, "minute": 22}
